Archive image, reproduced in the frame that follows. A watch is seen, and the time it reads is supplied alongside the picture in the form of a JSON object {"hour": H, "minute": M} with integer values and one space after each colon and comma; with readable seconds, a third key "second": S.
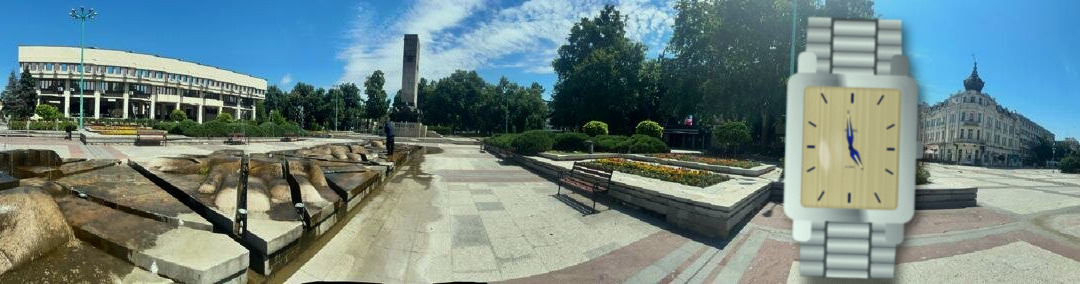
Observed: {"hour": 4, "minute": 59}
